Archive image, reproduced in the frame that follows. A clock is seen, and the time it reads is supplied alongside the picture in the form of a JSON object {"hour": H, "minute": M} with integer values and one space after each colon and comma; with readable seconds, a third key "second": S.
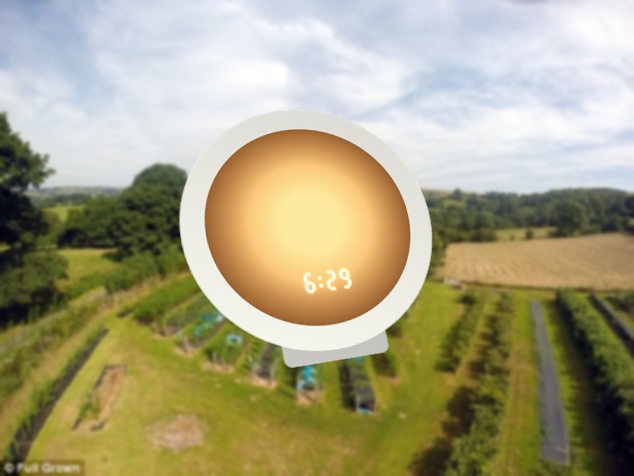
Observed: {"hour": 6, "minute": 29}
